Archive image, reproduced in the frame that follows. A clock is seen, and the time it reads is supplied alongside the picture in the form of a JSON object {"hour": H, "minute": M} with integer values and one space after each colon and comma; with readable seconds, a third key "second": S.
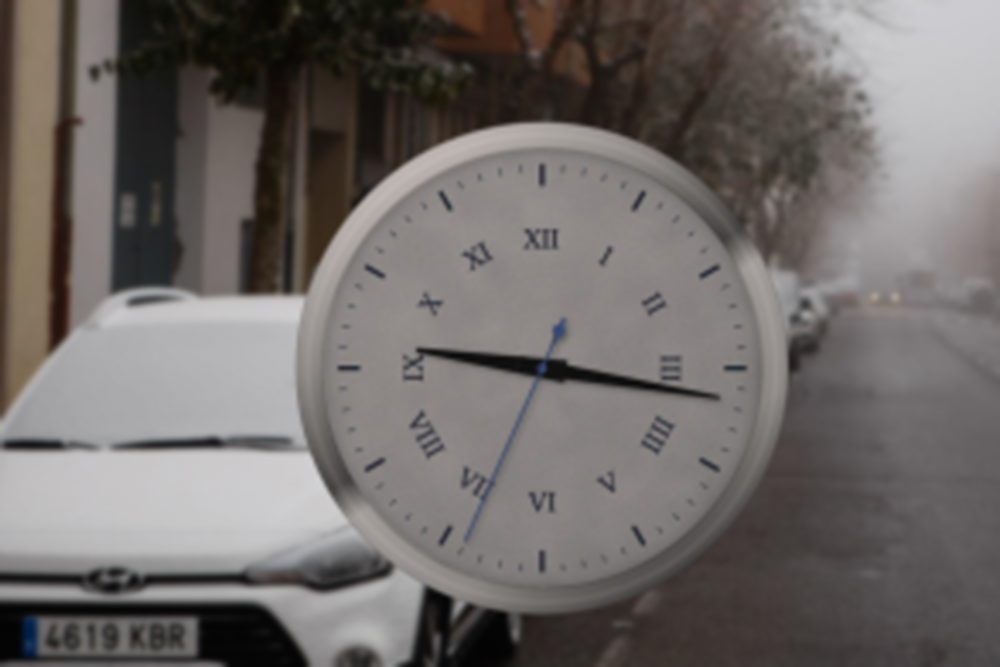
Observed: {"hour": 9, "minute": 16, "second": 34}
